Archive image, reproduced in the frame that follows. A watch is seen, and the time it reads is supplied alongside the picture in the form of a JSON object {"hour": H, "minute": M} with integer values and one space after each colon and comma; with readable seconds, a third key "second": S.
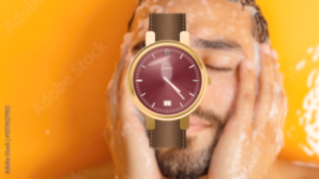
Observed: {"hour": 4, "minute": 23}
